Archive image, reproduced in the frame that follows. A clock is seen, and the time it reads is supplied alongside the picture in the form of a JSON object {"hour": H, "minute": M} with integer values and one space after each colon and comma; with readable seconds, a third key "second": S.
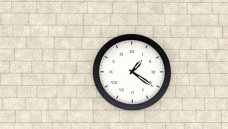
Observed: {"hour": 1, "minute": 21}
